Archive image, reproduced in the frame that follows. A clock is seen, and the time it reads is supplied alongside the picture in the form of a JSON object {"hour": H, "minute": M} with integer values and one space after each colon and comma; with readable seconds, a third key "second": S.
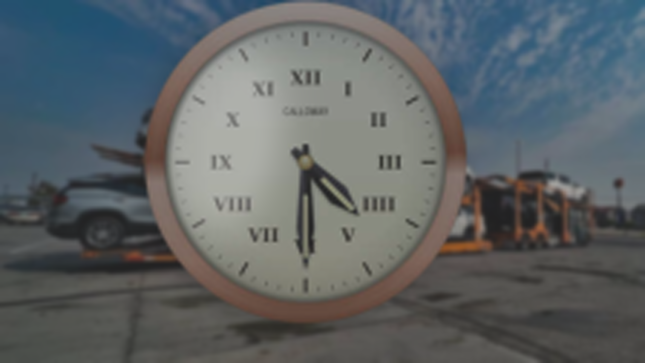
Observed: {"hour": 4, "minute": 30}
